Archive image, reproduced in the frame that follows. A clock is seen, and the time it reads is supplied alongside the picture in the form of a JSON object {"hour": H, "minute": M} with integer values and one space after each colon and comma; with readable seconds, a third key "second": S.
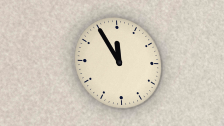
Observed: {"hour": 11, "minute": 55}
